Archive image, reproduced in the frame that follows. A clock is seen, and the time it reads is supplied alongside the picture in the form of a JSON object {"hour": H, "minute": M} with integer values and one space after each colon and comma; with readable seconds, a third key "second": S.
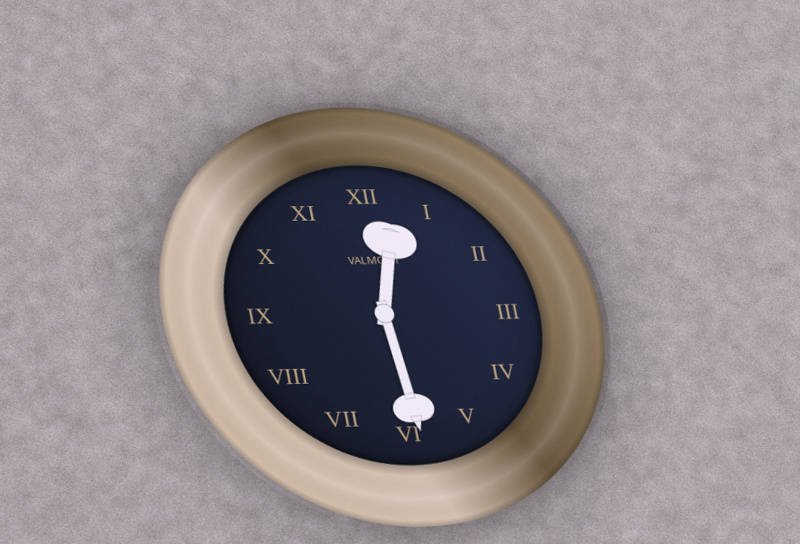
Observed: {"hour": 12, "minute": 29}
